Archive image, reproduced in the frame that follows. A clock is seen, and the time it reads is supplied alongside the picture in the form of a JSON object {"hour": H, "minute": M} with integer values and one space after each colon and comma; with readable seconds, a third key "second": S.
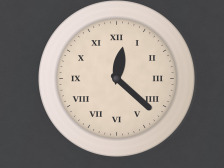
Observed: {"hour": 12, "minute": 22}
